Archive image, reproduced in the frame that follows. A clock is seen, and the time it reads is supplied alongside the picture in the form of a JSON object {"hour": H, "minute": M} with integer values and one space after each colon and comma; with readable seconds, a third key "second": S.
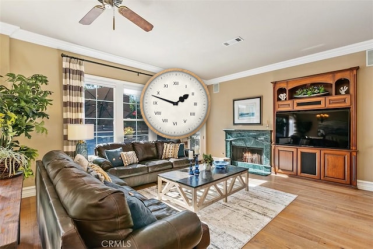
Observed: {"hour": 1, "minute": 48}
